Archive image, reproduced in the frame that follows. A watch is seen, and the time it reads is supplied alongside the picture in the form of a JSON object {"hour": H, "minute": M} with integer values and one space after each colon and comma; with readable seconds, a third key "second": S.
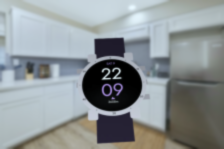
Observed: {"hour": 22, "minute": 9}
